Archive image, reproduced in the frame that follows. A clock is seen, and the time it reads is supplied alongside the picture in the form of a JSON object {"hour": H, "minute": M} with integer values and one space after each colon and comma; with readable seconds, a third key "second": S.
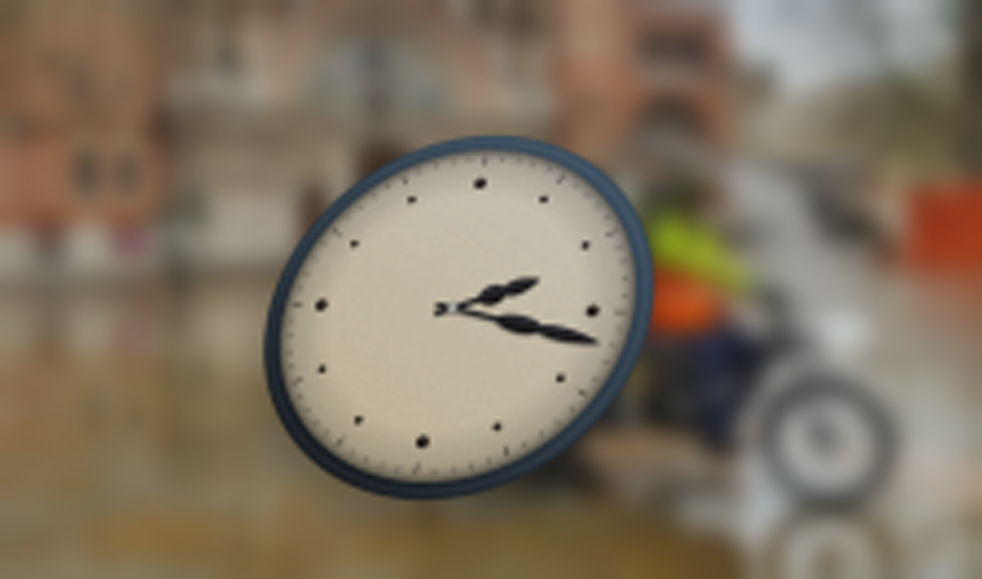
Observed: {"hour": 2, "minute": 17}
